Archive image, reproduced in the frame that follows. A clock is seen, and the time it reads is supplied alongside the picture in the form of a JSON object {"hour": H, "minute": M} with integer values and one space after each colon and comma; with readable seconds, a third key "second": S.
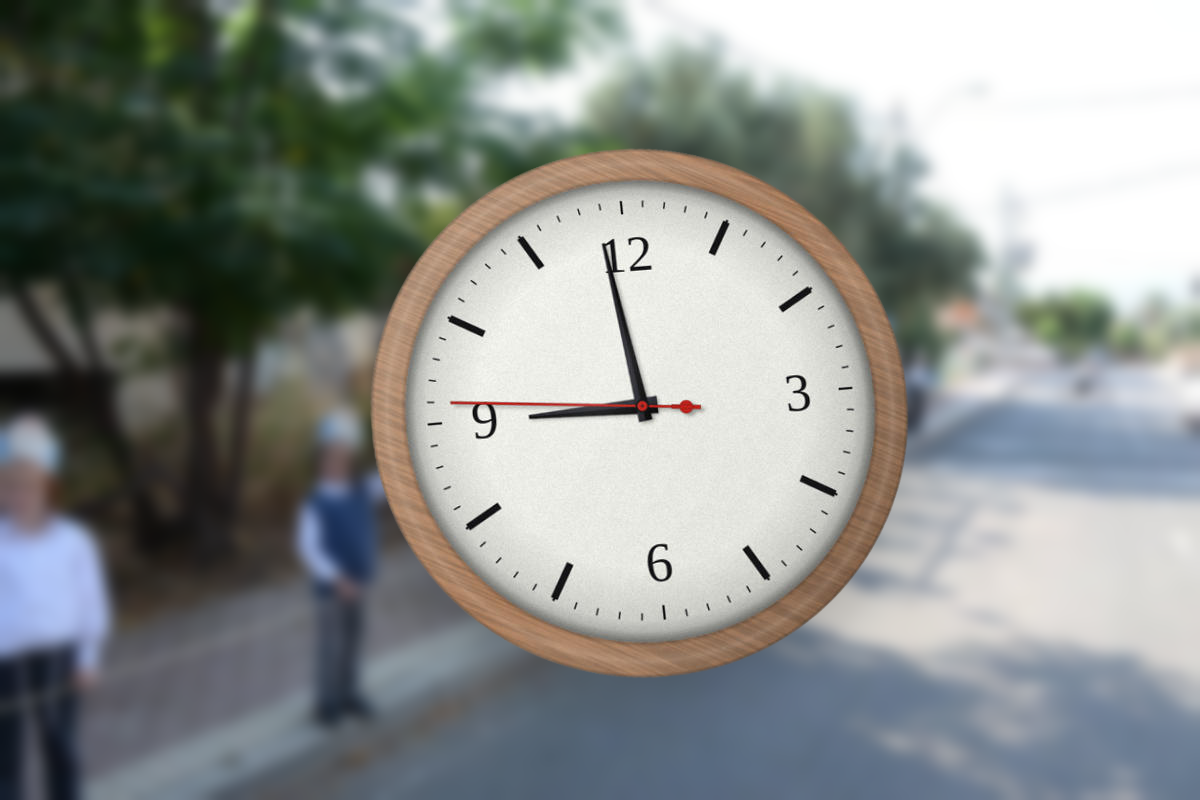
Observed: {"hour": 8, "minute": 58, "second": 46}
